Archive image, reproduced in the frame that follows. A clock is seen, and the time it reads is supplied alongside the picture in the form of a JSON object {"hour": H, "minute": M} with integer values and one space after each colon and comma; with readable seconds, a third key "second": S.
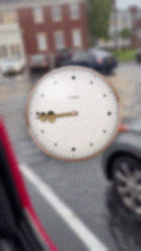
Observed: {"hour": 8, "minute": 44}
